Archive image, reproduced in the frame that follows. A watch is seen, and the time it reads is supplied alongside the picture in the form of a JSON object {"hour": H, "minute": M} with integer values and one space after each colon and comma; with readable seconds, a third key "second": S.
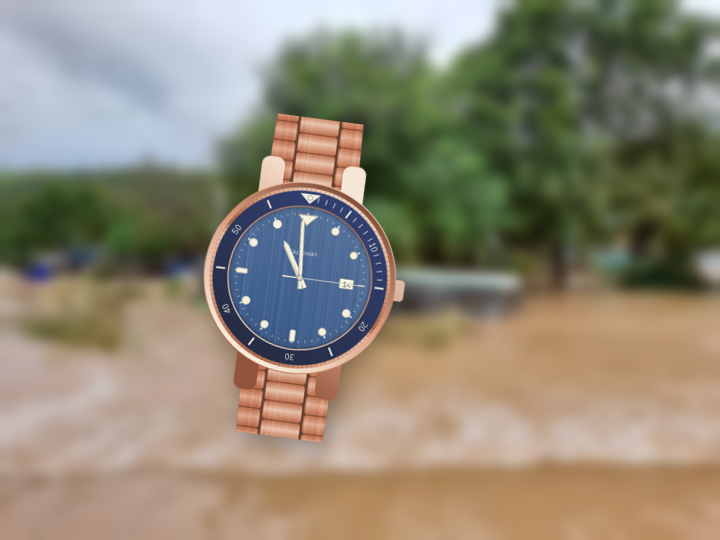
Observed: {"hour": 10, "minute": 59, "second": 15}
